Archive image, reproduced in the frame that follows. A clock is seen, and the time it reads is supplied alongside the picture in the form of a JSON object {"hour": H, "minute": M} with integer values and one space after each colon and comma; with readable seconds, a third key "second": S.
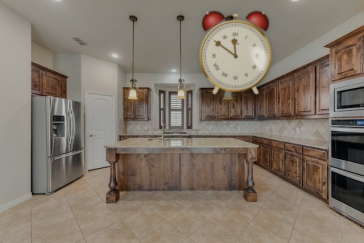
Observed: {"hour": 11, "minute": 51}
